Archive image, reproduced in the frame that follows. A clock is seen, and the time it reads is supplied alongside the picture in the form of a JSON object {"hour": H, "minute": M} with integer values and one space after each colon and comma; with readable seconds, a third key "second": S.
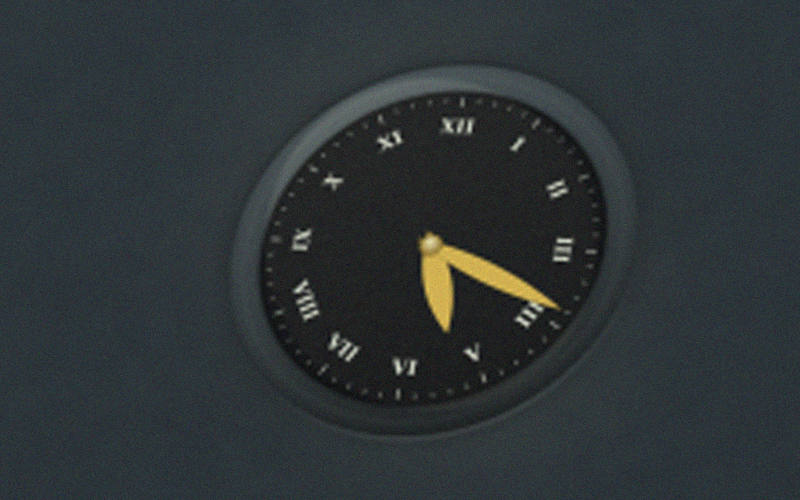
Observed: {"hour": 5, "minute": 19}
